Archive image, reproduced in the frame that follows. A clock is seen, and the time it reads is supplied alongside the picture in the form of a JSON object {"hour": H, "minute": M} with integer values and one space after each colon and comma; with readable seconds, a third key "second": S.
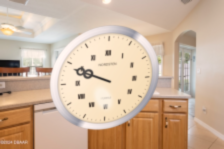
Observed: {"hour": 9, "minute": 49}
